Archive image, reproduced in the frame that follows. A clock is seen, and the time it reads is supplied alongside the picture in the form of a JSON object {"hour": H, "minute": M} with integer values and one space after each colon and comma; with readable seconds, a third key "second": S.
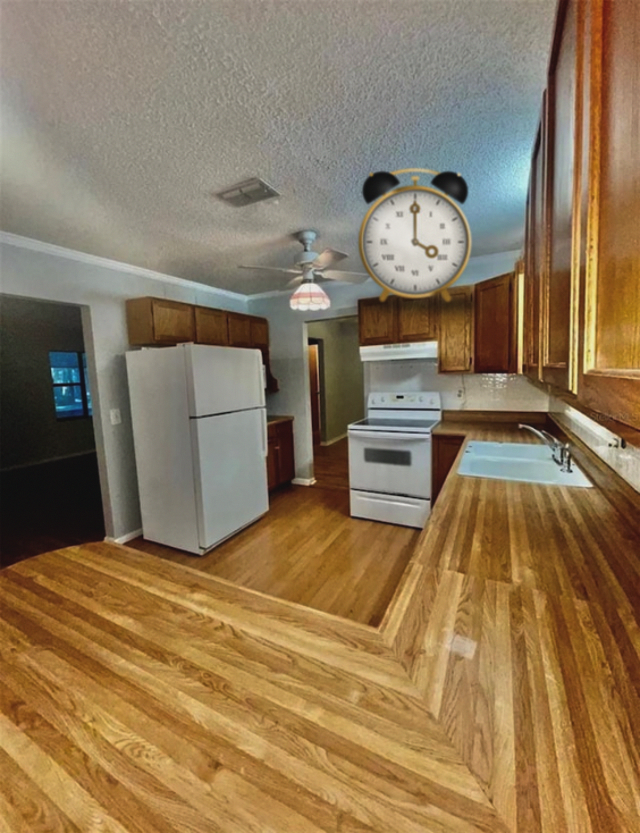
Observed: {"hour": 4, "minute": 0}
